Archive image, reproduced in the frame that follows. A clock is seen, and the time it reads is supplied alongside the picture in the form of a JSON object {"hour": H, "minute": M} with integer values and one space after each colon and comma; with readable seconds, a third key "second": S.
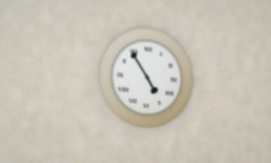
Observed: {"hour": 4, "minute": 54}
